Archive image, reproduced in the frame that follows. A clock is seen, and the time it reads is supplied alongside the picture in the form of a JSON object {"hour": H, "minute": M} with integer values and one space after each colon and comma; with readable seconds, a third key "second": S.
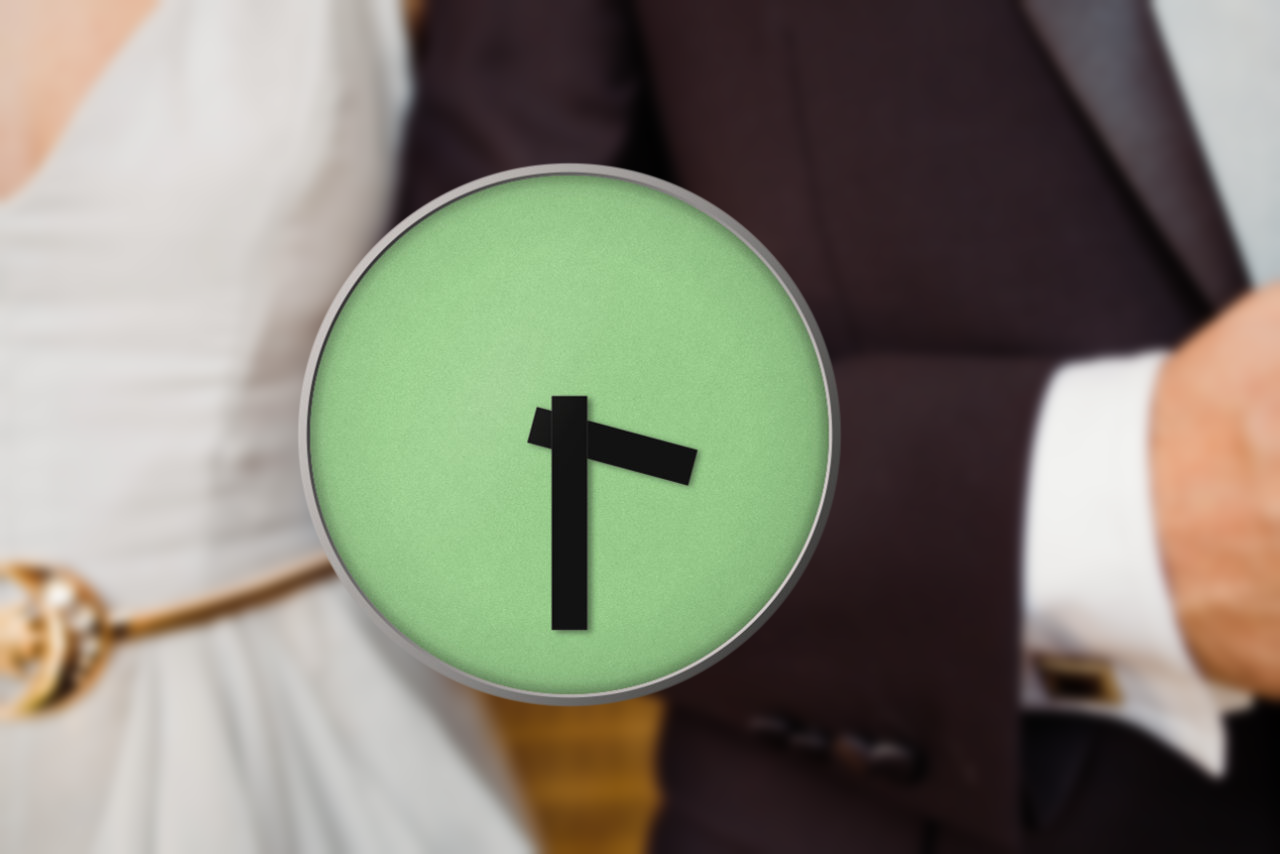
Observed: {"hour": 3, "minute": 30}
